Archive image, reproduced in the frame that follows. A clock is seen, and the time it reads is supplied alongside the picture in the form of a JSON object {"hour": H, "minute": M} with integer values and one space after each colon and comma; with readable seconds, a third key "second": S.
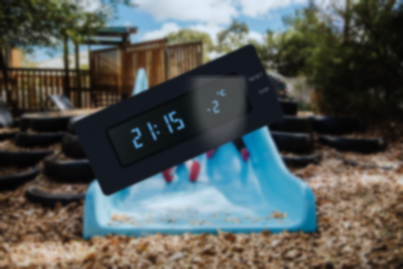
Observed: {"hour": 21, "minute": 15}
